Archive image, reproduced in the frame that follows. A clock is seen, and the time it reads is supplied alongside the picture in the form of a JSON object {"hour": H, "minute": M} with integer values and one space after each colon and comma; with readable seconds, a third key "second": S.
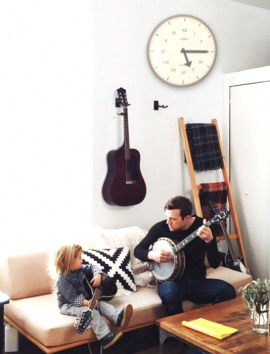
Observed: {"hour": 5, "minute": 15}
